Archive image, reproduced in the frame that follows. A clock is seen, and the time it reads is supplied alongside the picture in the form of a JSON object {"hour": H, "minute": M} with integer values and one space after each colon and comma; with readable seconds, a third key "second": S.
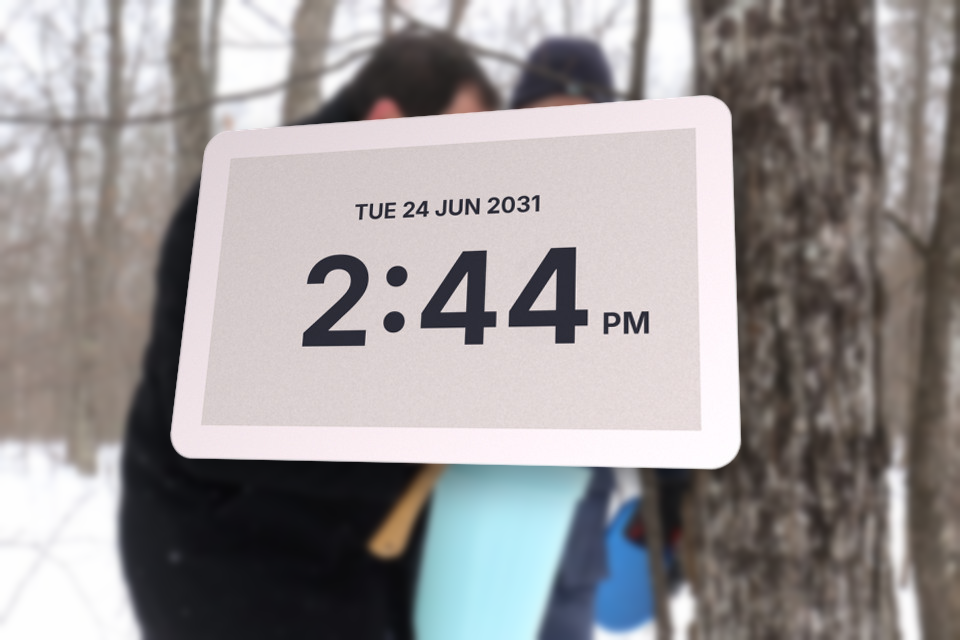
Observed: {"hour": 2, "minute": 44}
